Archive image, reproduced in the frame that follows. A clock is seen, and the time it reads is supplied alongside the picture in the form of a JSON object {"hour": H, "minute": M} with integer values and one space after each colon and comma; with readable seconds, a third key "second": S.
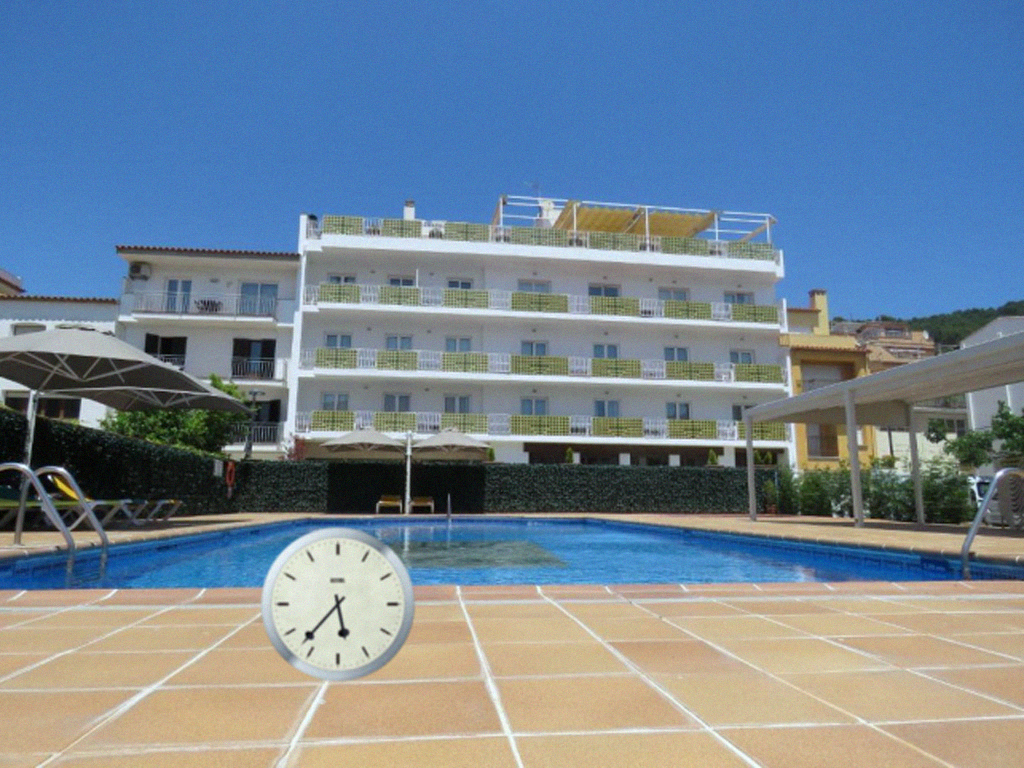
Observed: {"hour": 5, "minute": 37}
